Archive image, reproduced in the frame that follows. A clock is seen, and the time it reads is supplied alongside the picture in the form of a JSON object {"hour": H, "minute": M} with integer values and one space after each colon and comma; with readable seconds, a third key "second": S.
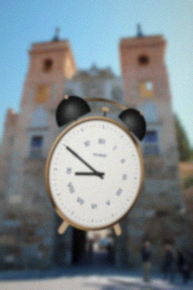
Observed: {"hour": 8, "minute": 50}
